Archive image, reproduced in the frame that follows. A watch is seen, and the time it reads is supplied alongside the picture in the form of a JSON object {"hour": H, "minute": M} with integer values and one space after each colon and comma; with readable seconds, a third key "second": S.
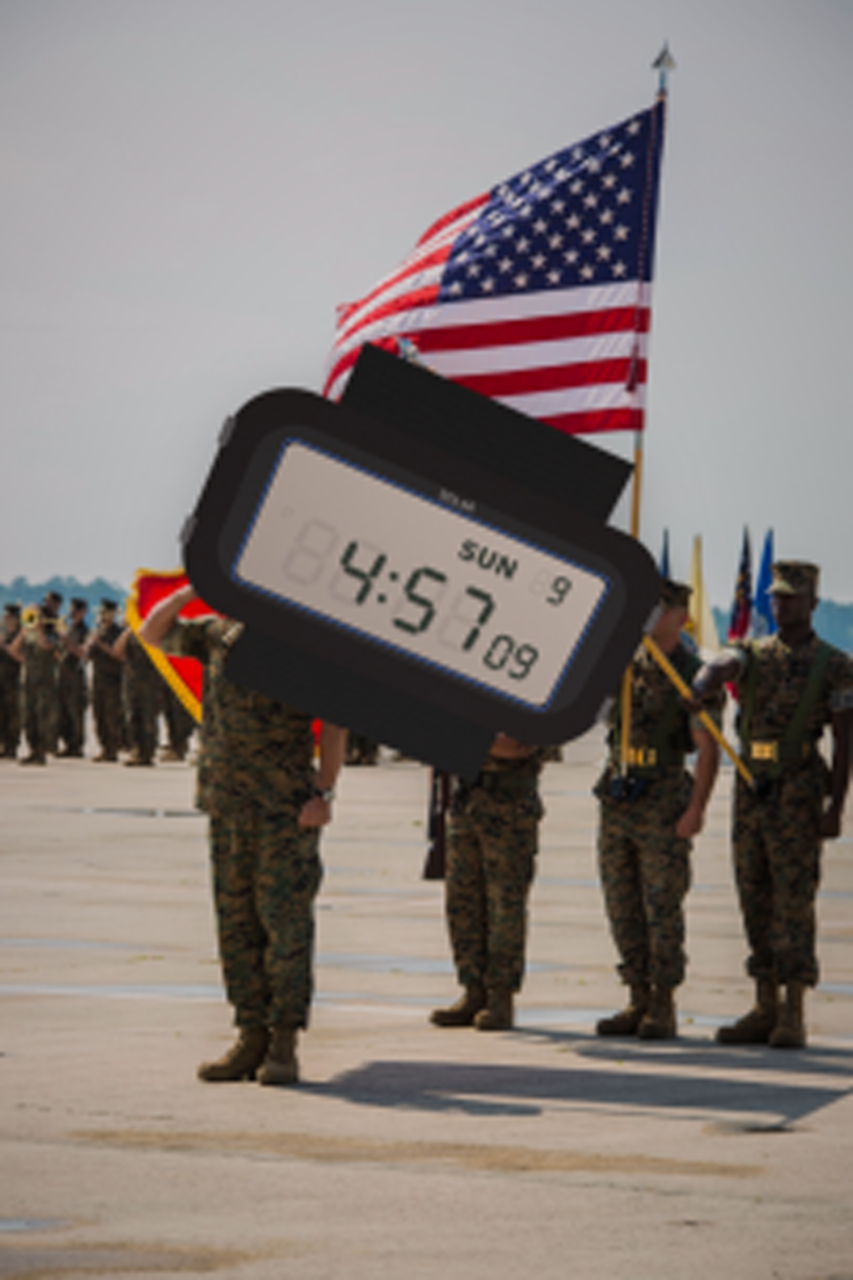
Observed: {"hour": 4, "minute": 57, "second": 9}
